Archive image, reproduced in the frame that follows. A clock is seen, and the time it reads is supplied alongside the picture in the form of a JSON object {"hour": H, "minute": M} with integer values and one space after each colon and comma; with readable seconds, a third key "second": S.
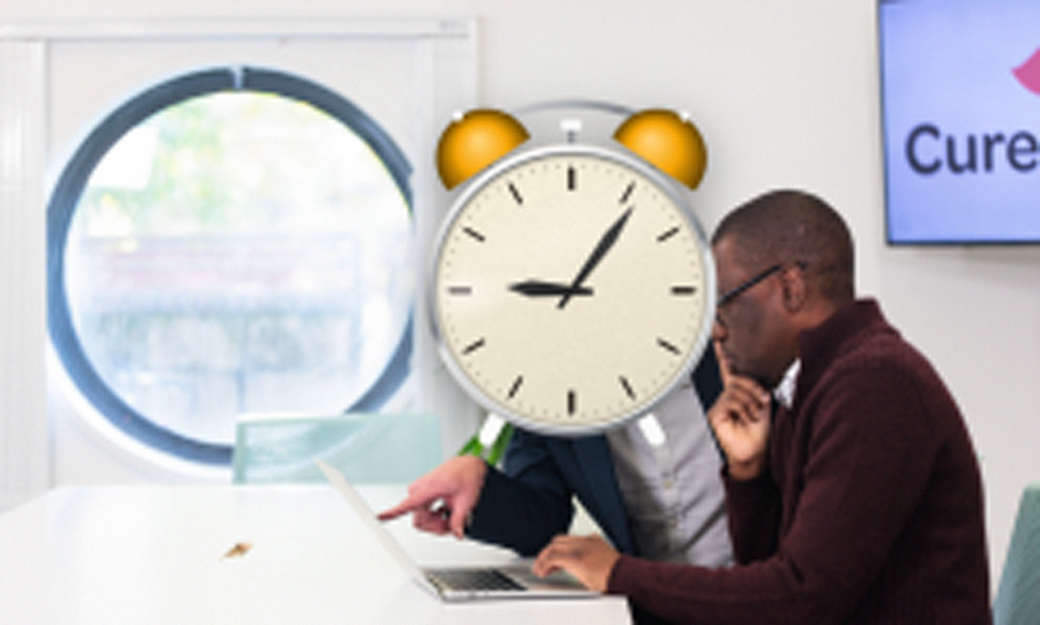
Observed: {"hour": 9, "minute": 6}
